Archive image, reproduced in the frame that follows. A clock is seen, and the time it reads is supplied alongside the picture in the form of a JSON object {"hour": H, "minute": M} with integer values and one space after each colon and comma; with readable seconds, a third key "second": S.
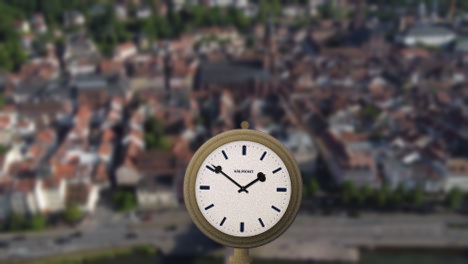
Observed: {"hour": 1, "minute": 51}
